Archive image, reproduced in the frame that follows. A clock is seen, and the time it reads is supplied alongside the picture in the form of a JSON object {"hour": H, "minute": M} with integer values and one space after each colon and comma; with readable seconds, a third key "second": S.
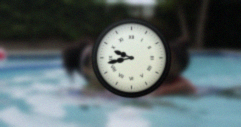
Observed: {"hour": 9, "minute": 43}
